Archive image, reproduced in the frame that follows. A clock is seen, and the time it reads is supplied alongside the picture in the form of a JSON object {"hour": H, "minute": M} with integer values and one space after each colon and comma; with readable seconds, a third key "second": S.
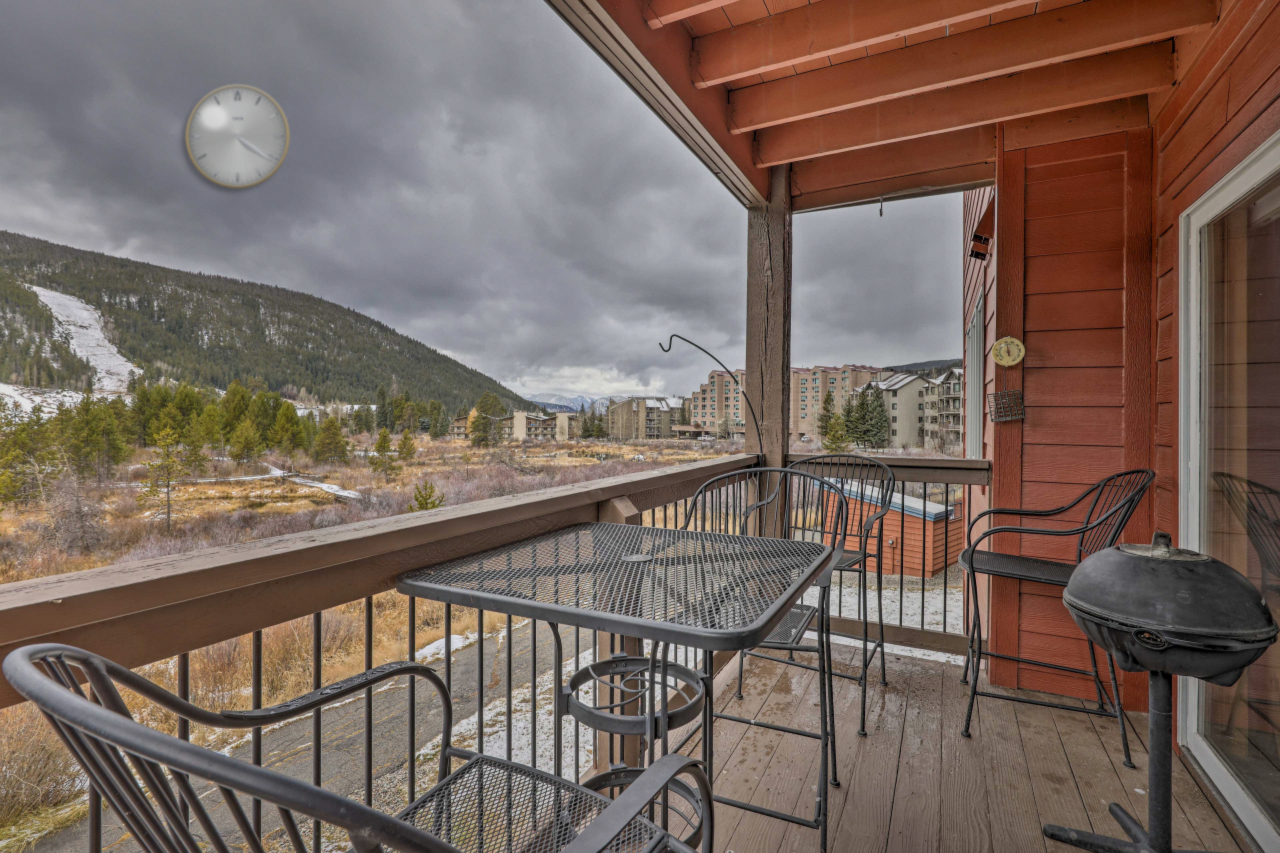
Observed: {"hour": 4, "minute": 21}
